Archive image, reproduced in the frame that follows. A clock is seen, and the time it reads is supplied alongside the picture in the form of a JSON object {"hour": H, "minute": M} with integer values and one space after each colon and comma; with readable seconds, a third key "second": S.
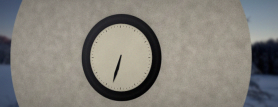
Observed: {"hour": 6, "minute": 33}
